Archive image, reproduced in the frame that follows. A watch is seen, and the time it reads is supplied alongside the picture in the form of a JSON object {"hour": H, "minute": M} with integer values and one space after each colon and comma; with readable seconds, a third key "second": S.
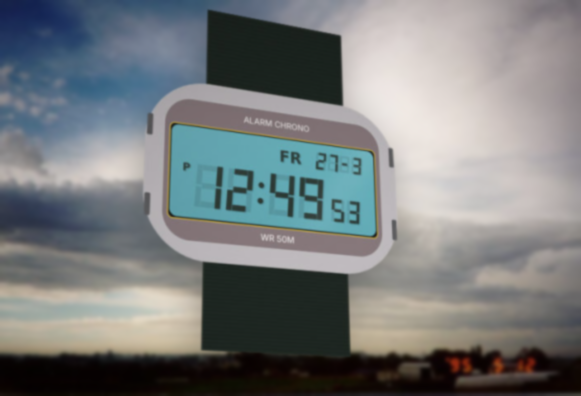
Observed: {"hour": 12, "minute": 49, "second": 53}
